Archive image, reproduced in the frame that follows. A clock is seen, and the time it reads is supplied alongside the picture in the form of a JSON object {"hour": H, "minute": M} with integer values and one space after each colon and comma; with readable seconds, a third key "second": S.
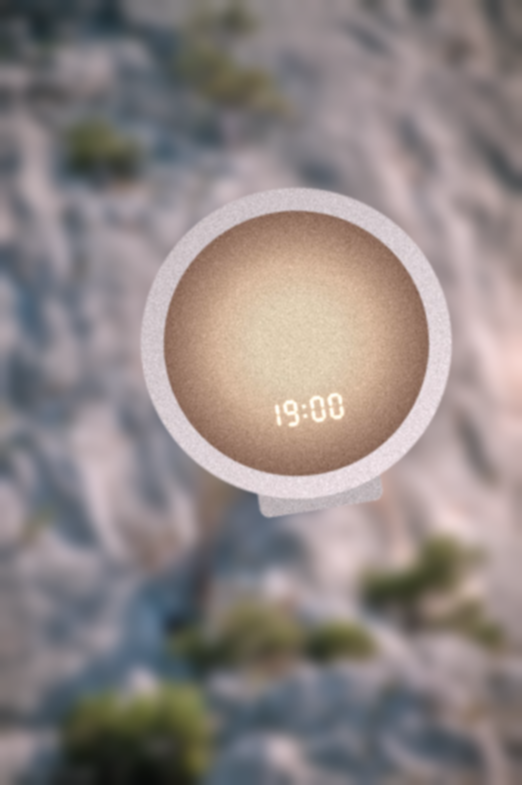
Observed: {"hour": 19, "minute": 0}
